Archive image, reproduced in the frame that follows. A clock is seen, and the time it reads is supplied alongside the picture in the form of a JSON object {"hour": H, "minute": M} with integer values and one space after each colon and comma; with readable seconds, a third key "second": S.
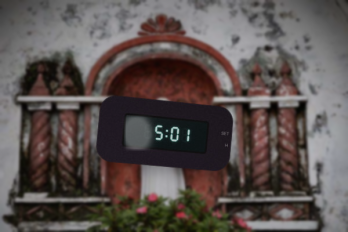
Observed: {"hour": 5, "minute": 1}
